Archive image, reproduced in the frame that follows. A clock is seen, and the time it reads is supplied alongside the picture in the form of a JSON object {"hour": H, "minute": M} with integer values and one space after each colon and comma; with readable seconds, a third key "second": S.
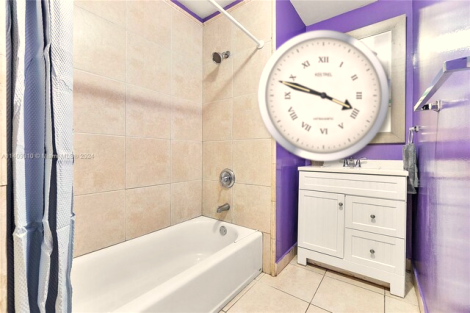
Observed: {"hour": 3, "minute": 48}
